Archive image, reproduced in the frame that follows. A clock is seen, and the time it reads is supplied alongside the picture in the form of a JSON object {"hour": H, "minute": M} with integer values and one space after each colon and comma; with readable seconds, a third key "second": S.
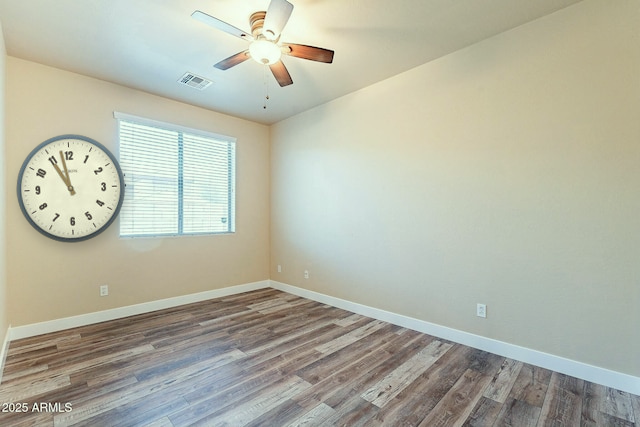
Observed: {"hour": 10, "minute": 58}
